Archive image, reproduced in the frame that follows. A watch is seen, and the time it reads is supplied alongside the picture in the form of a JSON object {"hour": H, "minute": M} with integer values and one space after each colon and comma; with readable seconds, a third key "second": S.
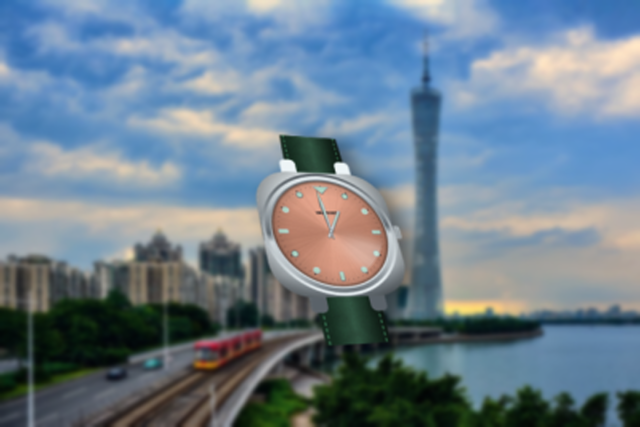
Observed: {"hour": 12, "minute": 59}
